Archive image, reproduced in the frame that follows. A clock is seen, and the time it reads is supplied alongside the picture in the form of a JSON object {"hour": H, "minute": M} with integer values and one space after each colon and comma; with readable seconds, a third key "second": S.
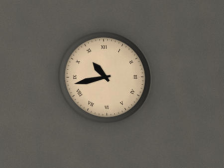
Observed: {"hour": 10, "minute": 43}
